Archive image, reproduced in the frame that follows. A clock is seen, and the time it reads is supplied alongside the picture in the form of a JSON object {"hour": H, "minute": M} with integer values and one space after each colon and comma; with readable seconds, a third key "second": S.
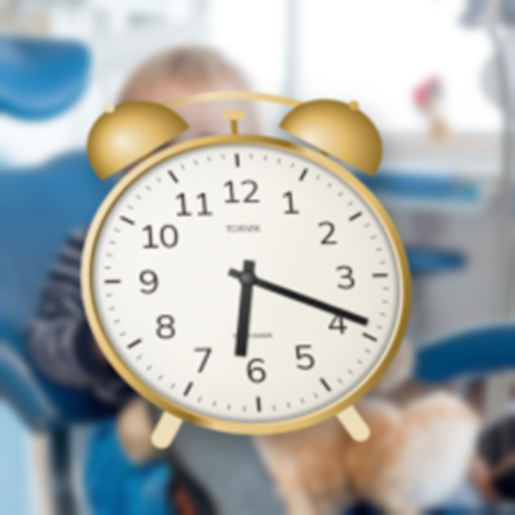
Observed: {"hour": 6, "minute": 19}
